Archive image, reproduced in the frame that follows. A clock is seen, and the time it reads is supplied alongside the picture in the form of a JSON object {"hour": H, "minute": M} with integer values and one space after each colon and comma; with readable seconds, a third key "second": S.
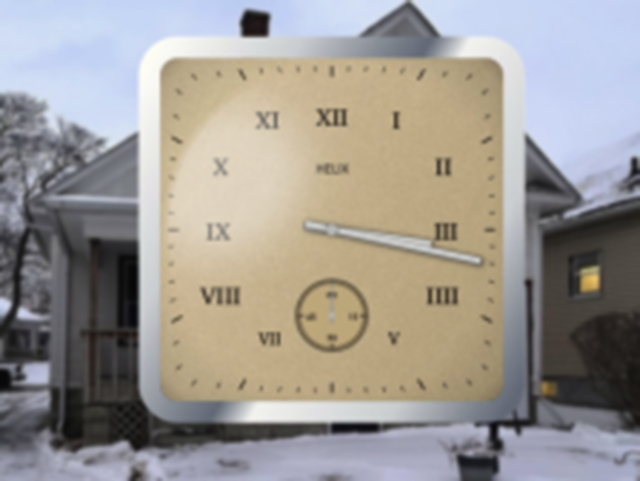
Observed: {"hour": 3, "minute": 17}
